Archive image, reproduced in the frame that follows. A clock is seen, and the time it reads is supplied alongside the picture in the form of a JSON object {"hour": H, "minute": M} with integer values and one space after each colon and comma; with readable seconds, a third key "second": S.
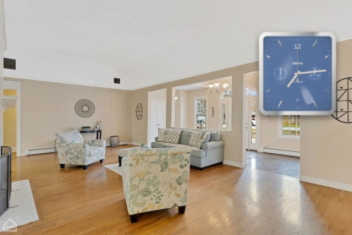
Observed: {"hour": 7, "minute": 14}
